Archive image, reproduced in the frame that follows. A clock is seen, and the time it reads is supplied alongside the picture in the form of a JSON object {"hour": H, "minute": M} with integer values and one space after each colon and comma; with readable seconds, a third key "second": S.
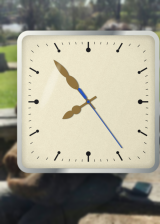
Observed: {"hour": 7, "minute": 53, "second": 24}
